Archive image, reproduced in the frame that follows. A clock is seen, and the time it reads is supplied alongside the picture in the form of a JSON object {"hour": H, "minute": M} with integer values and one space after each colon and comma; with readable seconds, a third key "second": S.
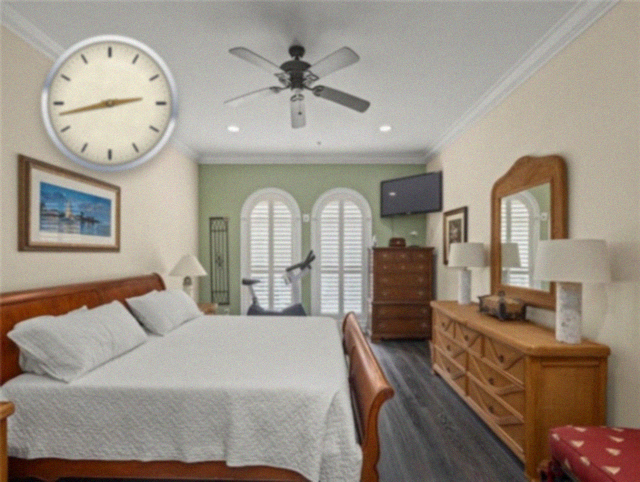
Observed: {"hour": 2, "minute": 43}
